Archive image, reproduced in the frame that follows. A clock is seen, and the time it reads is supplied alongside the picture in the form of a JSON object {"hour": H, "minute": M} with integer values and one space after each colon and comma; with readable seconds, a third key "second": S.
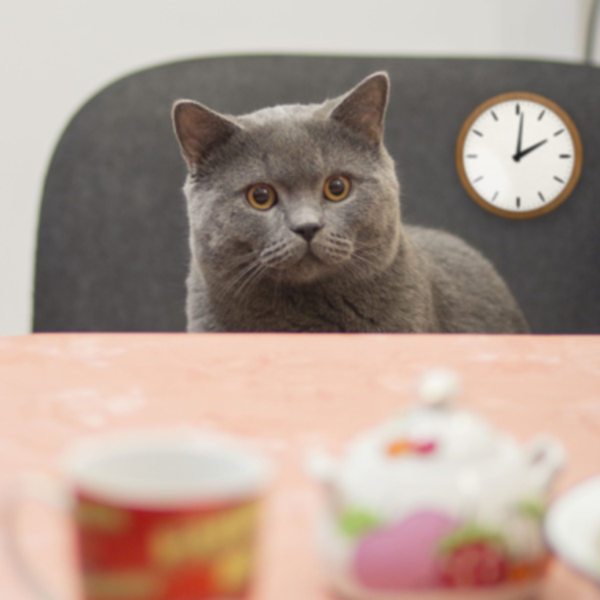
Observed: {"hour": 2, "minute": 1}
